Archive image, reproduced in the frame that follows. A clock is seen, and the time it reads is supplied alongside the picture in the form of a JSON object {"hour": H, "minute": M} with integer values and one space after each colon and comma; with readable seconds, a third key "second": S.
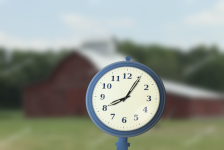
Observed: {"hour": 8, "minute": 5}
